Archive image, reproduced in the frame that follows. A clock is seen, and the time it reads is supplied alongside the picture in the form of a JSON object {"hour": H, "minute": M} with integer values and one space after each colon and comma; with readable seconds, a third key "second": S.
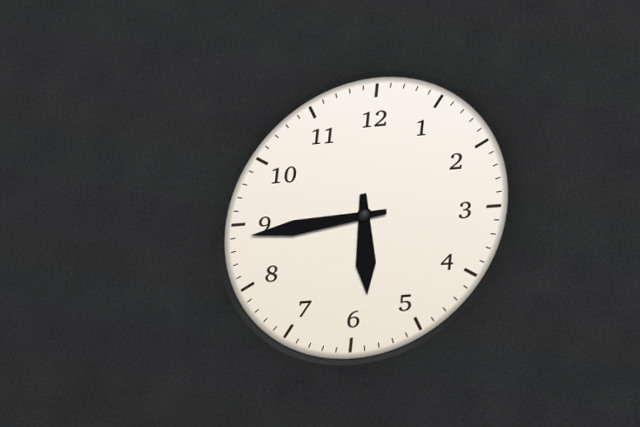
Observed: {"hour": 5, "minute": 44}
